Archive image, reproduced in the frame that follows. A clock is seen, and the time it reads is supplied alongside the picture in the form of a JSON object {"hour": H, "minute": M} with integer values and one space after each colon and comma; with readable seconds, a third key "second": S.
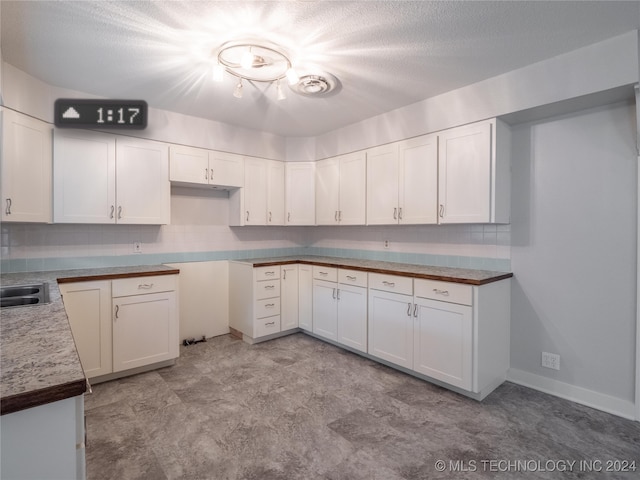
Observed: {"hour": 1, "minute": 17}
